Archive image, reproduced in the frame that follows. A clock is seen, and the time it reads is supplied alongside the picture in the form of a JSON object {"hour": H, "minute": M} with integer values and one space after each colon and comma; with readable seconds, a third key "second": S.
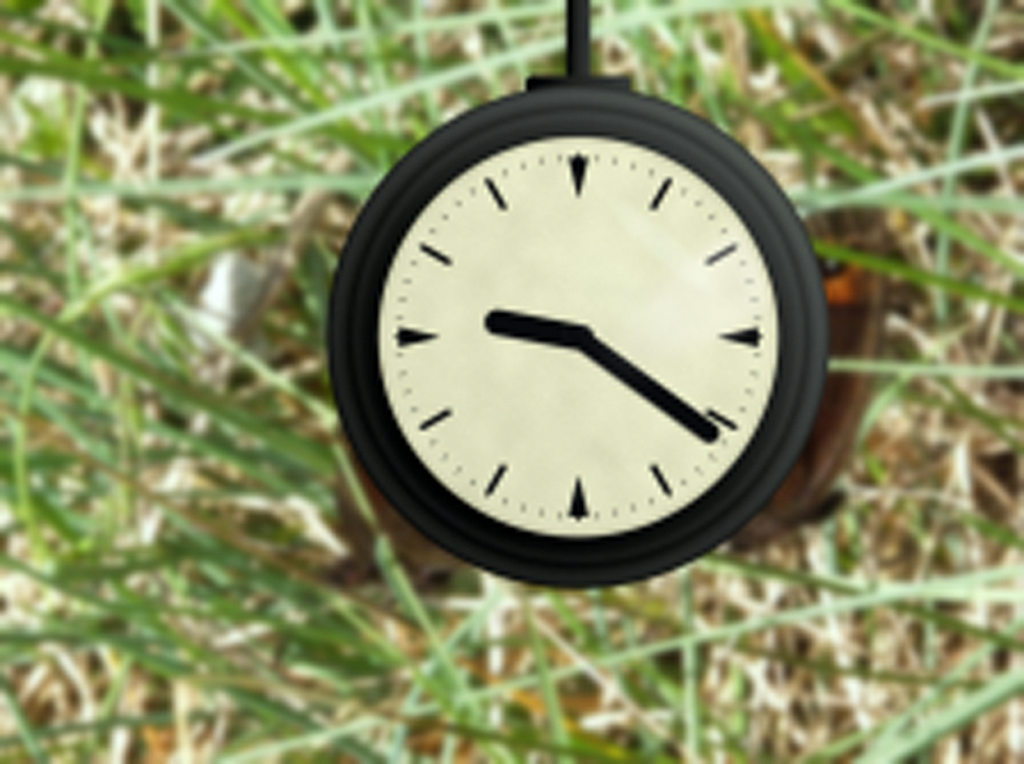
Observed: {"hour": 9, "minute": 21}
